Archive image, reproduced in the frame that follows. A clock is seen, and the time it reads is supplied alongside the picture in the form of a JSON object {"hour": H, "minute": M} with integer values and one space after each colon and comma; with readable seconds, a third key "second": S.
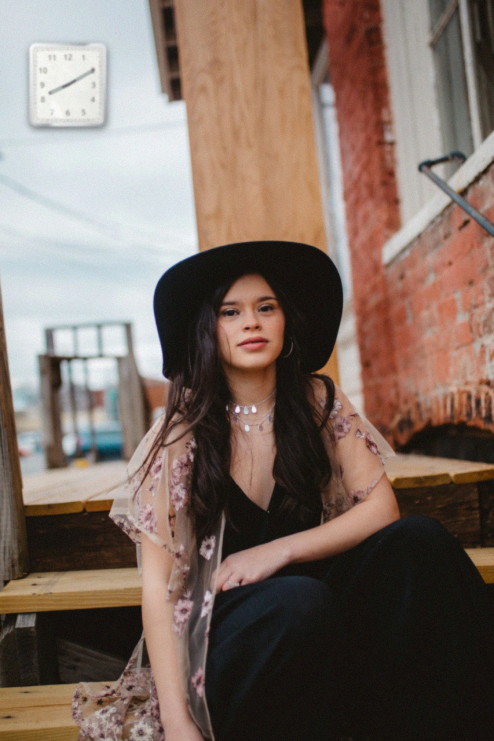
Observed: {"hour": 8, "minute": 10}
